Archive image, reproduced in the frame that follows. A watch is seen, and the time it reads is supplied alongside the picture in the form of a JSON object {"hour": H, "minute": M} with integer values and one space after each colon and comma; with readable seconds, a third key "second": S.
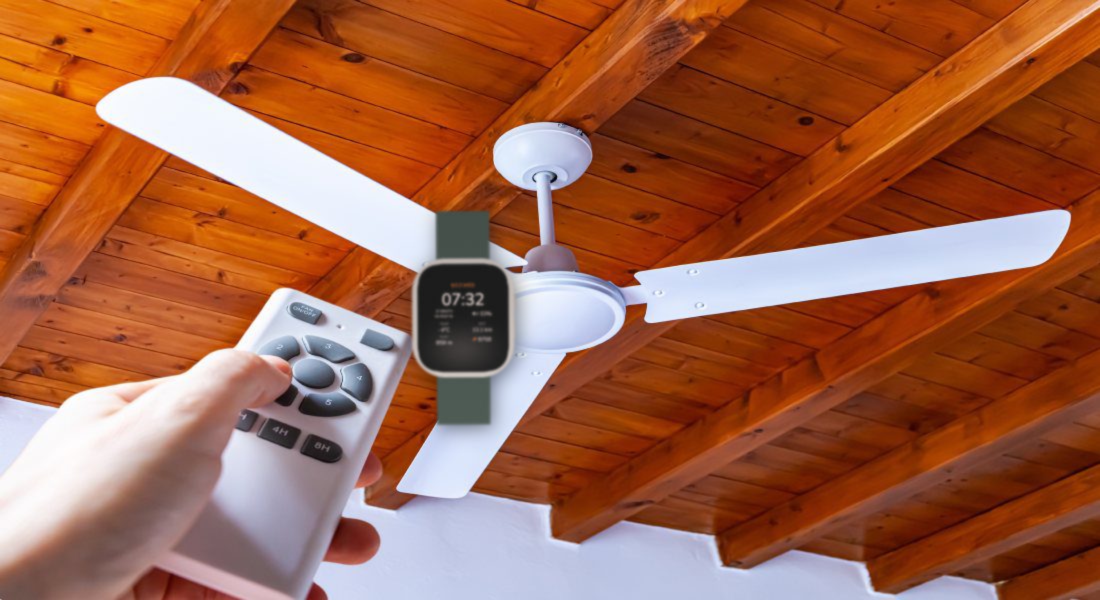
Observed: {"hour": 7, "minute": 32}
